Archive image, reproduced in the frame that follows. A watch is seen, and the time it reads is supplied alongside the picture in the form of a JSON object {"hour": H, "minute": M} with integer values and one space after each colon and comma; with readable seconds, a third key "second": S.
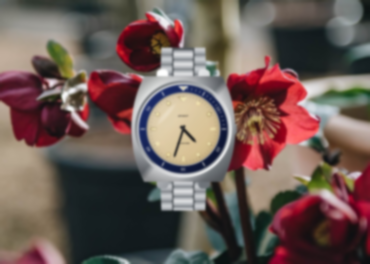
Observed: {"hour": 4, "minute": 33}
